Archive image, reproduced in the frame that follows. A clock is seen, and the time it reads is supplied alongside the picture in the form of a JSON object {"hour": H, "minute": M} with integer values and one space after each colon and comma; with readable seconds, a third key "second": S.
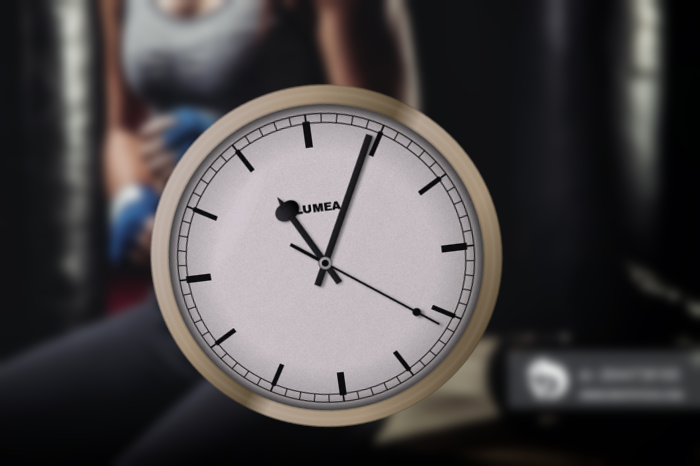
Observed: {"hour": 11, "minute": 4, "second": 21}
